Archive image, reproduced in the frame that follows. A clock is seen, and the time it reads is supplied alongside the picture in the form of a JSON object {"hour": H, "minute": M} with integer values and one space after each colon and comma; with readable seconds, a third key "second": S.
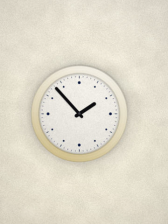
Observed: {"hour": 1, "minute": 53}
